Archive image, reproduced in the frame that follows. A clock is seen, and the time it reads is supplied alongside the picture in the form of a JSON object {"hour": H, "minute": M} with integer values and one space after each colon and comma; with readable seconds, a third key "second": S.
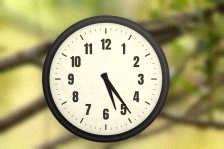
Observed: {"hour": 5, "minute": 24}
